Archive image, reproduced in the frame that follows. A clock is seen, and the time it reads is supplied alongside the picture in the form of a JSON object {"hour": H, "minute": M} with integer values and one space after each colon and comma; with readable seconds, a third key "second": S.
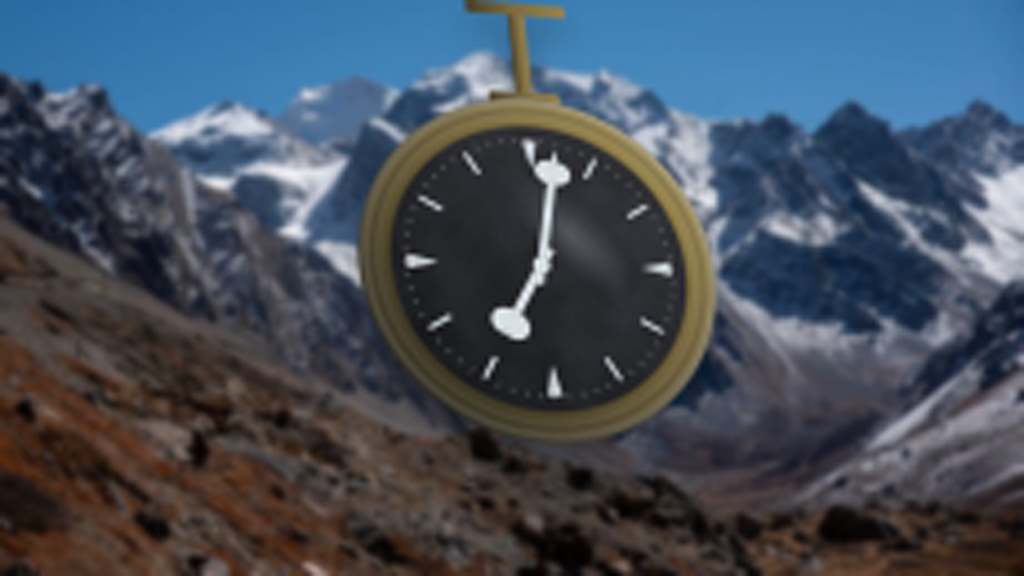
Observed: {"hour": 7, "minute": 2}
